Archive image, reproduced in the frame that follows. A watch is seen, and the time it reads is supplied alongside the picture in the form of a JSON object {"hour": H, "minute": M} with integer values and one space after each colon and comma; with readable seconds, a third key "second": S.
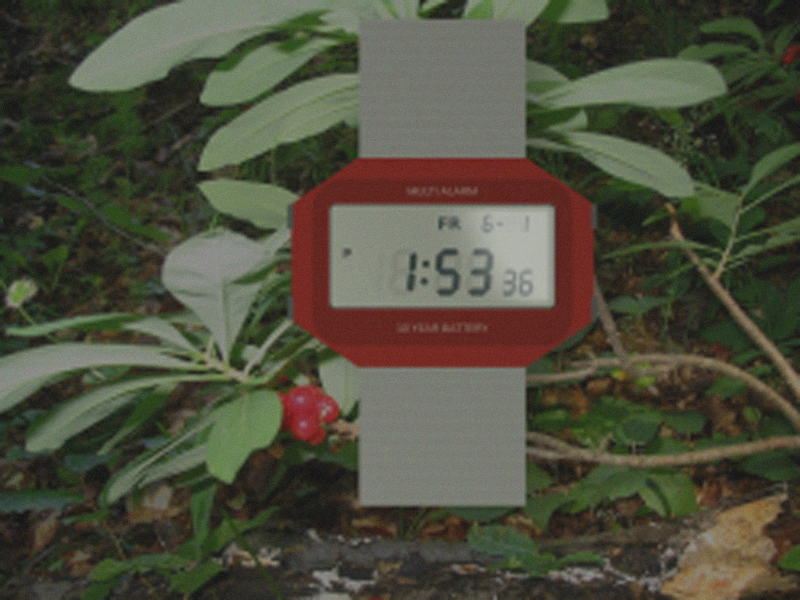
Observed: {"hour": 1, "minute": 53, "second": 36}
